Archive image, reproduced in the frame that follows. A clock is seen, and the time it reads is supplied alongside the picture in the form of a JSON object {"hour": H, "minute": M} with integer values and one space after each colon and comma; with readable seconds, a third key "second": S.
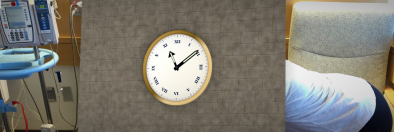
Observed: {"hour": 11, "minute": 9}
